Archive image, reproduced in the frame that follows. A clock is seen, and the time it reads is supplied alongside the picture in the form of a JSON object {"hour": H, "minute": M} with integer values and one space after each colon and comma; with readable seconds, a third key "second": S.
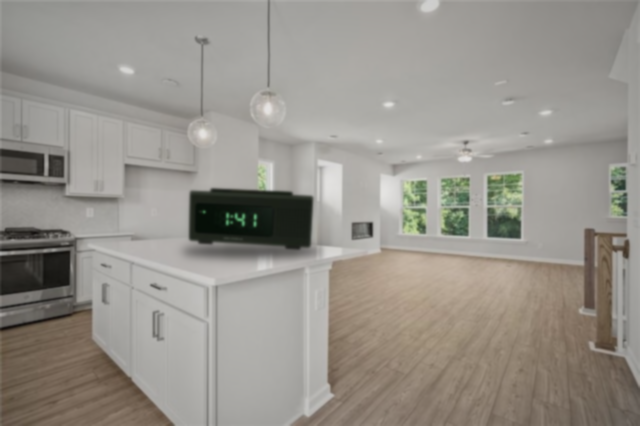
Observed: {"hour": 1, "minute": 41}
